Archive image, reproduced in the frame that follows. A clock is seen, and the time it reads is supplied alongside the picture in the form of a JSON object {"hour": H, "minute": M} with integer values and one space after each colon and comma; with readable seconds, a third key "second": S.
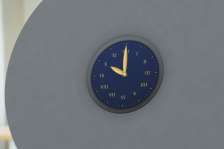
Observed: {"hour": 10, "minute": 0}
